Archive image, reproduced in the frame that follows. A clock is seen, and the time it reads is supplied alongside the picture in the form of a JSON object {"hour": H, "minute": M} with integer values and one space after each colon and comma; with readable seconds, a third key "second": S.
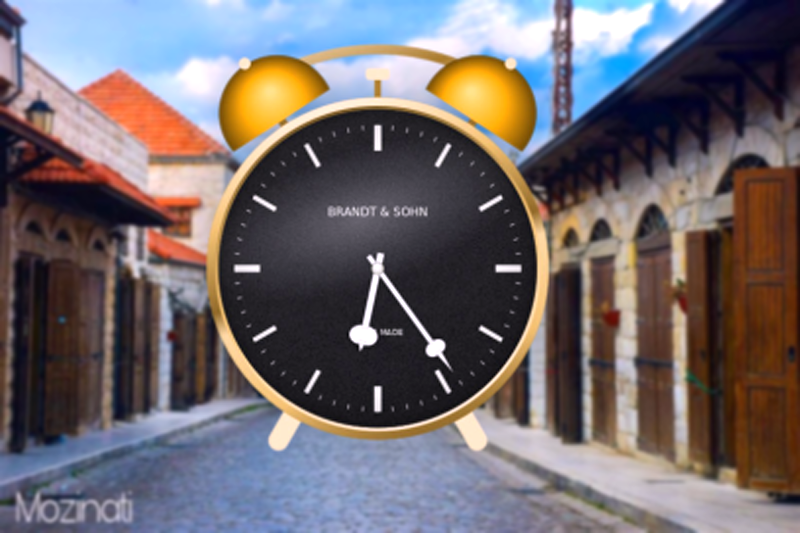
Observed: {"hour": 6, "minute": 24}
